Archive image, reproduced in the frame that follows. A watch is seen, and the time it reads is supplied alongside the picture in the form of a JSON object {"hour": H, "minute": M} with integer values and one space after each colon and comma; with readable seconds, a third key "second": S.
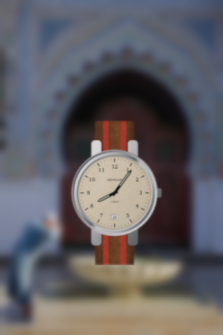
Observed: {"hour": 8, "minute": 6}
